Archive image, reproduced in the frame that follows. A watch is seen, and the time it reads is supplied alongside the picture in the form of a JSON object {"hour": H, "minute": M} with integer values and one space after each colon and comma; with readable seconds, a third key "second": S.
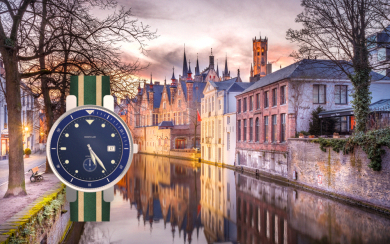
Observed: {"hour": 5, "minute": 24}
